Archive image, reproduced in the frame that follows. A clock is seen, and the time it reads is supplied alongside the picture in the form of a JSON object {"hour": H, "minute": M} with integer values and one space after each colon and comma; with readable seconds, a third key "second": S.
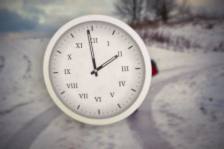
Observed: {"hour": 1, "minute": 59}
